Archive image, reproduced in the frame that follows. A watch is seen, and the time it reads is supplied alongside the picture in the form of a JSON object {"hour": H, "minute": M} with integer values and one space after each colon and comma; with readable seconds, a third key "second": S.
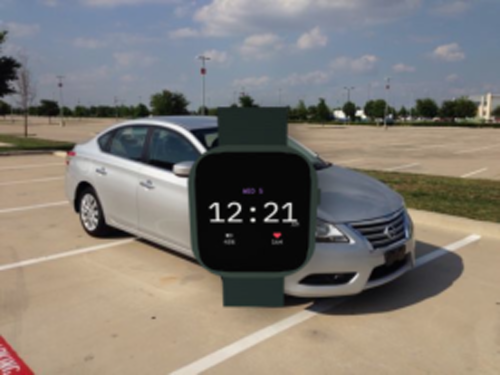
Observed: {"hour": 12, "minute": 21}
